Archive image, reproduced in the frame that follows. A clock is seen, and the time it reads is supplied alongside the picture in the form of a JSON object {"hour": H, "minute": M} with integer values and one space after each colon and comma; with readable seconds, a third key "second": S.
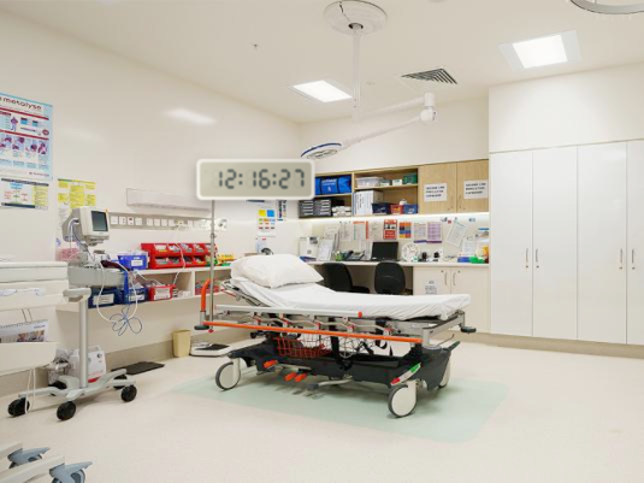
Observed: {"hour": 12, "minute": 16, "second": 27}
